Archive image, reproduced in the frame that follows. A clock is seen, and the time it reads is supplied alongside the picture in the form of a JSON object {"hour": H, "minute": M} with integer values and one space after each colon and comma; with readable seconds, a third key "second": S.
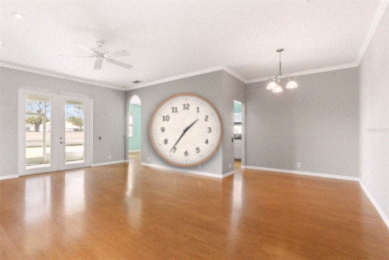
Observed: {"hour": 1, "minute": 36}
